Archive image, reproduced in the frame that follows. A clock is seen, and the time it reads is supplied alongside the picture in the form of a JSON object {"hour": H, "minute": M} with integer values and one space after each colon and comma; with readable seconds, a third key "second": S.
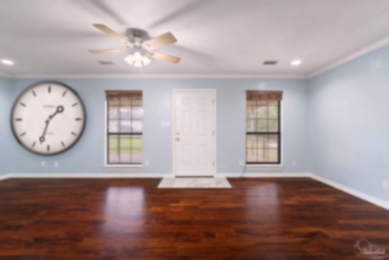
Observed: {"hour": 1, "minute": 33}
